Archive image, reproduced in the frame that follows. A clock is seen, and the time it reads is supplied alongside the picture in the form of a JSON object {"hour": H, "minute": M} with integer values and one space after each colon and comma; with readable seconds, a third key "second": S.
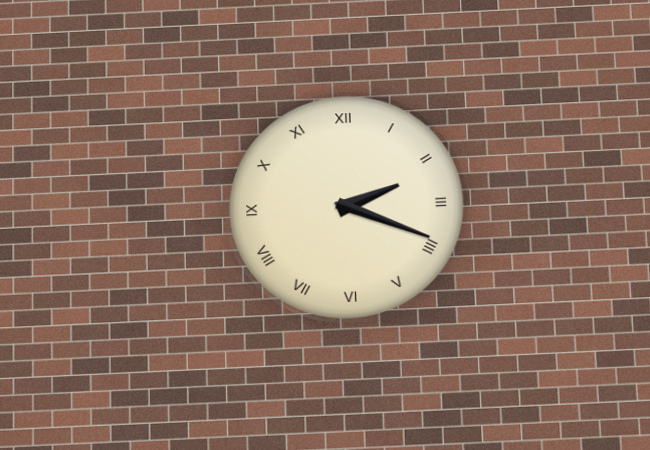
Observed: {"hour": 2, "minute": 19}
